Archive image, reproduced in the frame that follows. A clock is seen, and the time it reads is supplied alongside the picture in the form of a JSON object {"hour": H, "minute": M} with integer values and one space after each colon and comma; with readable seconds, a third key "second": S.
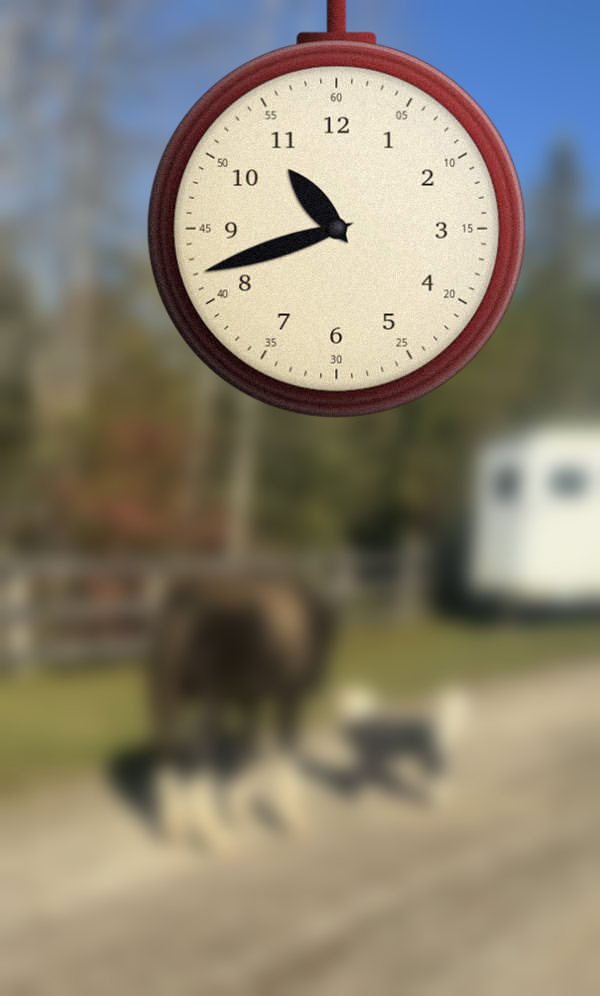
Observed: {"hour": 10, "minute": 42}
